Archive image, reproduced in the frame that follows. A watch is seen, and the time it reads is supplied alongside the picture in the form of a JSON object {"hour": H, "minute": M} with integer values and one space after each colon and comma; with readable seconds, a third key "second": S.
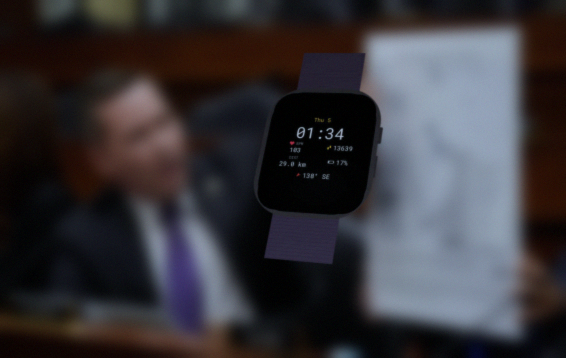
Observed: {"hour": 1, "minute": 34}
